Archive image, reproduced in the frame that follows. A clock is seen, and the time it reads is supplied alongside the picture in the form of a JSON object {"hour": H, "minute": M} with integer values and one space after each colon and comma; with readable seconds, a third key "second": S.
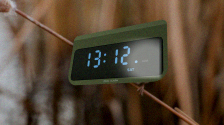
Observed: {"hour": 13, "minute": 12}
